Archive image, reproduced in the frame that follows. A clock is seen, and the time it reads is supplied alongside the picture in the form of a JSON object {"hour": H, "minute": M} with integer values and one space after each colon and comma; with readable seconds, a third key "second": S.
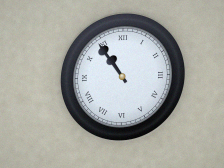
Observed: {"hour": 10, "minute": 54}
